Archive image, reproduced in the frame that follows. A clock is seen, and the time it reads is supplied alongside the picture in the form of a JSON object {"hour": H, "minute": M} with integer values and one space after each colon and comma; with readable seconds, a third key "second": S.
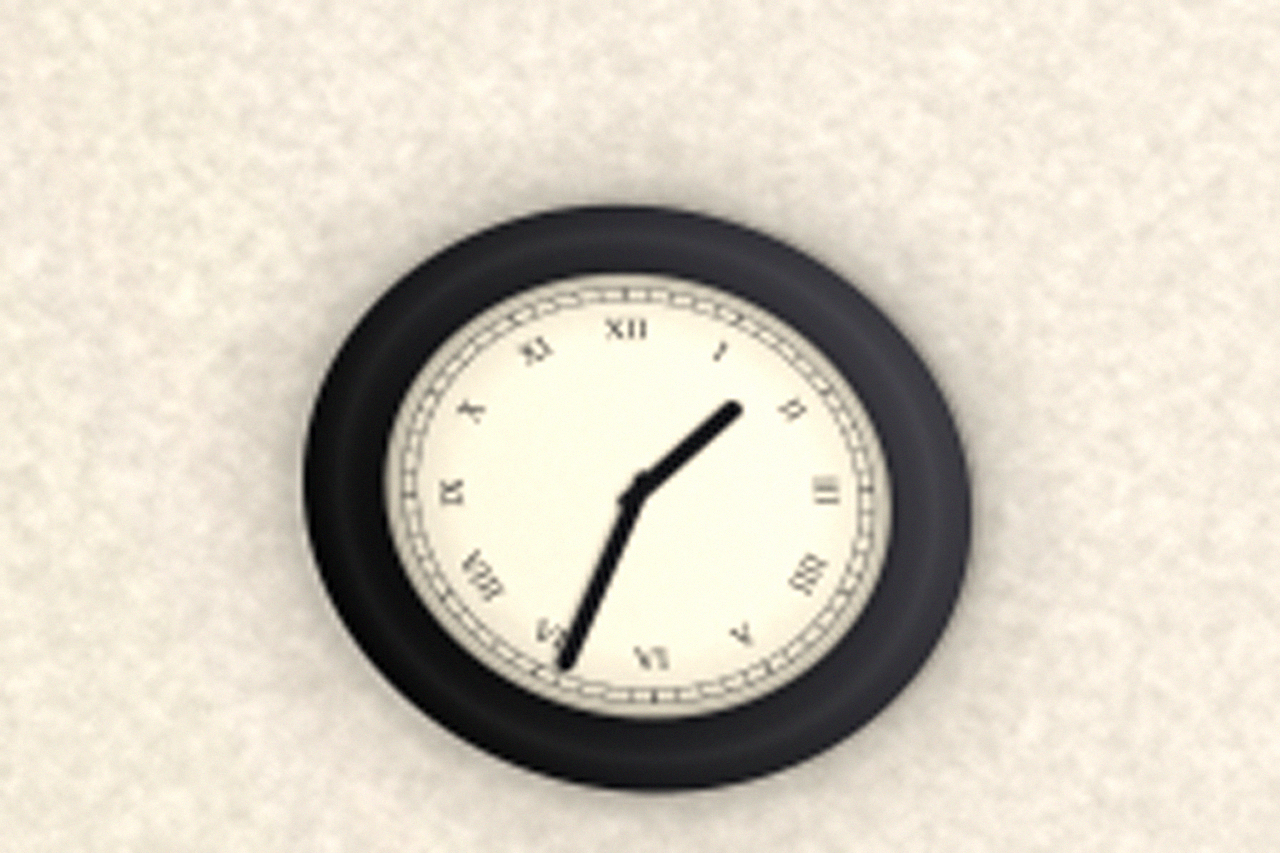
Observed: {"hour": 1, "minute": 34}
